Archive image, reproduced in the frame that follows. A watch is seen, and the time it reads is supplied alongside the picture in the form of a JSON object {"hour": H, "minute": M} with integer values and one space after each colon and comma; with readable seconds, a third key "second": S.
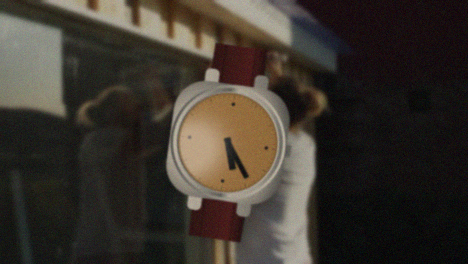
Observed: {"hour": 5, "minute": 24}
